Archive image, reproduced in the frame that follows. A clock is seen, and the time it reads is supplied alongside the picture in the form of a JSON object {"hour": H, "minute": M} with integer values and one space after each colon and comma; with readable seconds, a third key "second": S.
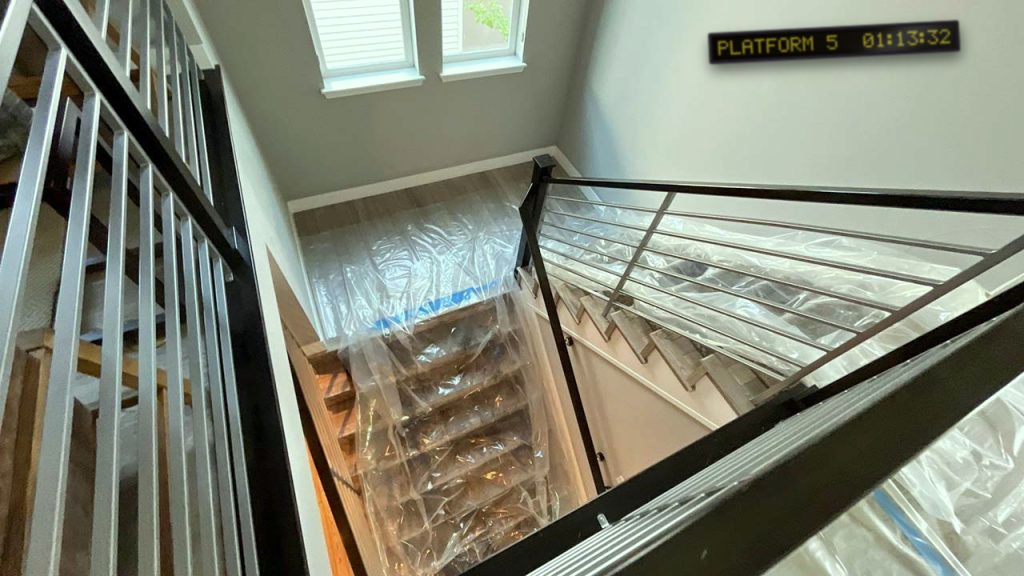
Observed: {"hour": 1, "minute": 13, "second": 32}
